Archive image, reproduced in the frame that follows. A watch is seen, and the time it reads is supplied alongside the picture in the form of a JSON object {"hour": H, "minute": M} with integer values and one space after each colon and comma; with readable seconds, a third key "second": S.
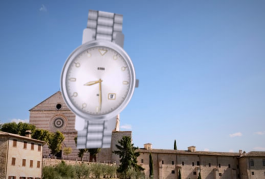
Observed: {"hour": 8, "minute": 29}
